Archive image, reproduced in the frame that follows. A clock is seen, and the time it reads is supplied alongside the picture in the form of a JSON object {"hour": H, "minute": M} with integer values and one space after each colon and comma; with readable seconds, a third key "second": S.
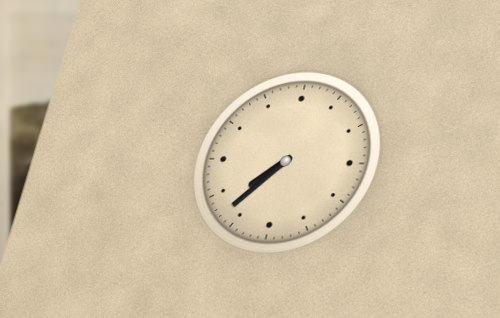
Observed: {"hour": 7, "minute": 37}
